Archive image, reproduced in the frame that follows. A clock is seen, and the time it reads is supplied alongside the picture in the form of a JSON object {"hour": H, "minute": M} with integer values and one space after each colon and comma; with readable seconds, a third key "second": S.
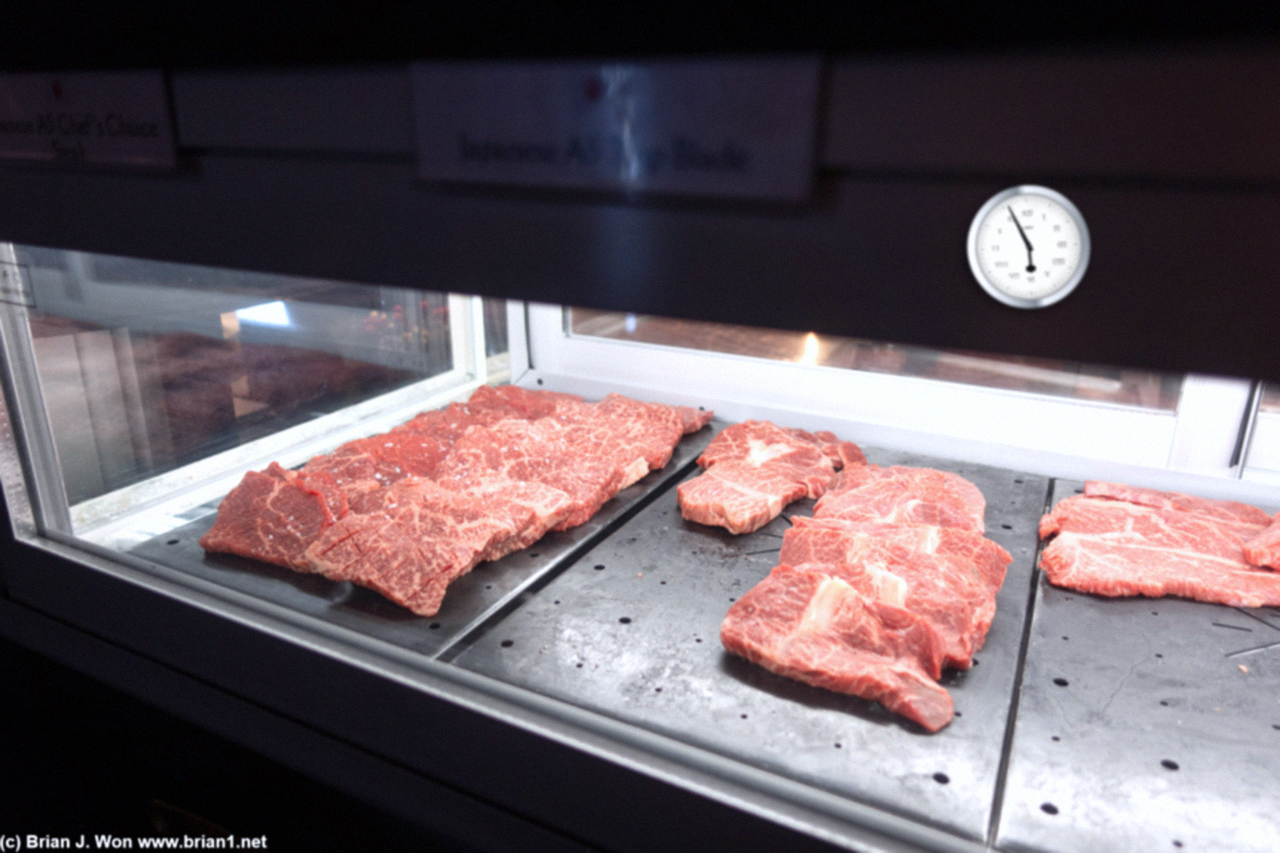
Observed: {"hour": 5, "minute": 56}
